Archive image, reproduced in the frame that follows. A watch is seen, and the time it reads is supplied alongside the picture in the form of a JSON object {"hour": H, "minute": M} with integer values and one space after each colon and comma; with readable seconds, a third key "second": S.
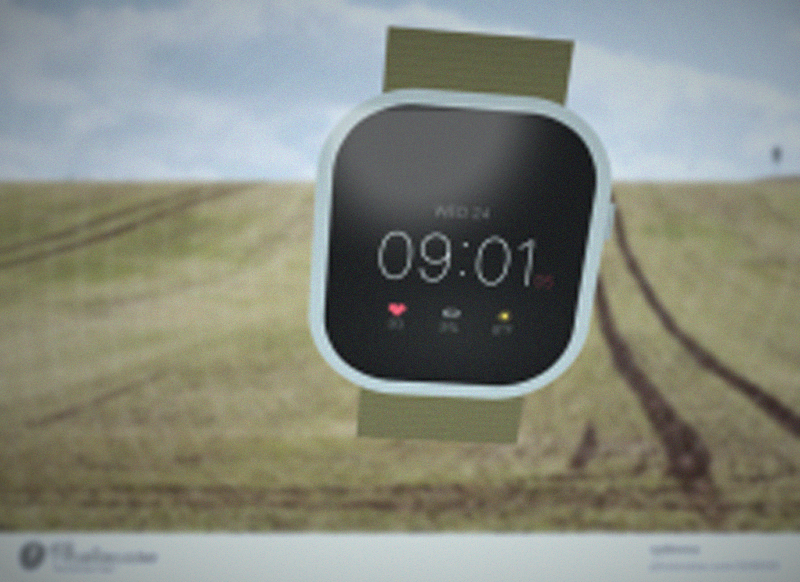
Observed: {"hour": 9, "minute": 1}
